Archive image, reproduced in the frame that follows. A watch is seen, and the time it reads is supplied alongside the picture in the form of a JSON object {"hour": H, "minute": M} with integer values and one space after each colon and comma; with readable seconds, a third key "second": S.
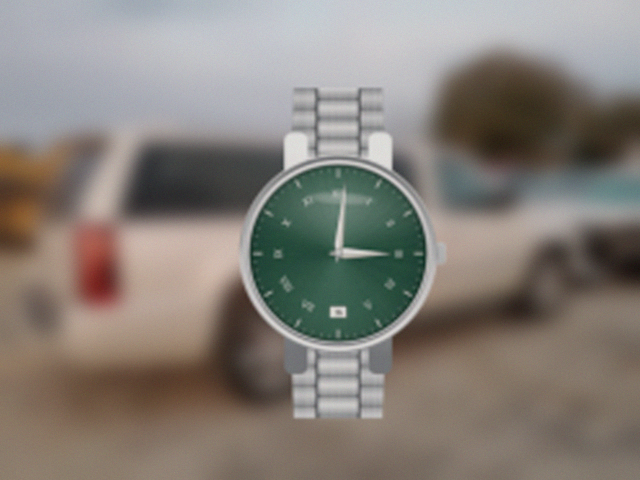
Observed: {"hour": 3, "minute": 1}
